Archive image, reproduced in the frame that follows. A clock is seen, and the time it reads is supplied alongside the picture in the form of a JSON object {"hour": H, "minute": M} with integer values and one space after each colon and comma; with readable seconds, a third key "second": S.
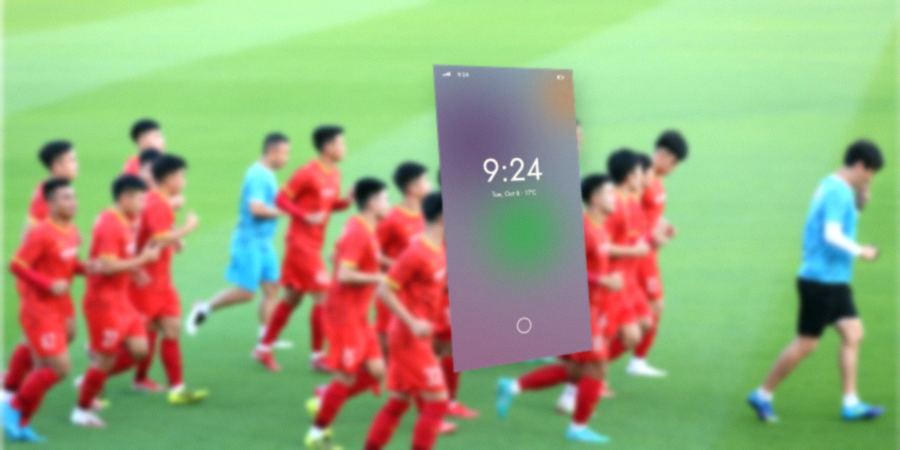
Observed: {"hour": 9, "minute": 24}
